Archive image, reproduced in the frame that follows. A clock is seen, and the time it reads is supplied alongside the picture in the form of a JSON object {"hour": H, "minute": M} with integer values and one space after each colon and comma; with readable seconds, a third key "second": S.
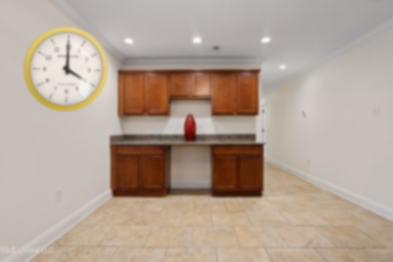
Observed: {"hour": 4, "minute": 0}
